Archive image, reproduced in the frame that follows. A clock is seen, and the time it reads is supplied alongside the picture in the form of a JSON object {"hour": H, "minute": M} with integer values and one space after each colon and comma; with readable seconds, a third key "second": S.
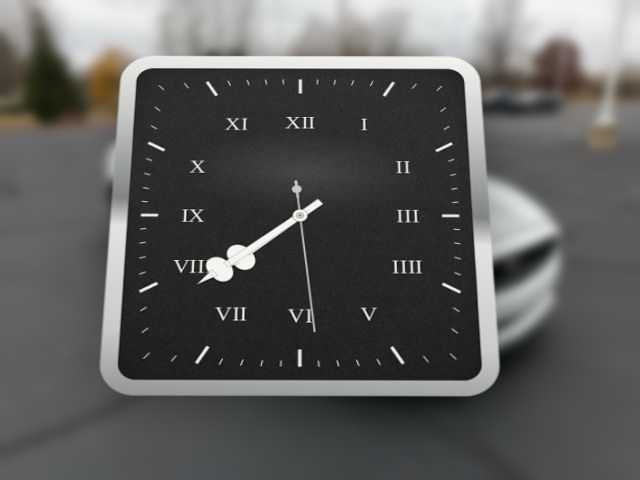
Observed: {"hour": 7, "minute": 38, "second": 29}
